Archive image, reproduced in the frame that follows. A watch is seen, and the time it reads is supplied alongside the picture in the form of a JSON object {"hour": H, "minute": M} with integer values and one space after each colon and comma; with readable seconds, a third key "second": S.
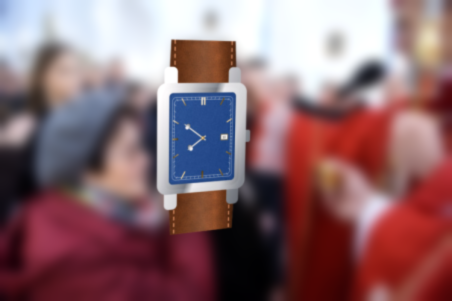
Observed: {"hour": 7, "minute": 51}
